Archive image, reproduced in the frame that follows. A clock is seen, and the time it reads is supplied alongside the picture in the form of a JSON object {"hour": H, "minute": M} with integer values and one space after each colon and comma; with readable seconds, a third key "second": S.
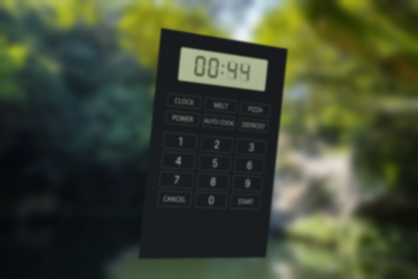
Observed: {"hour": 0, "minute": 44}
